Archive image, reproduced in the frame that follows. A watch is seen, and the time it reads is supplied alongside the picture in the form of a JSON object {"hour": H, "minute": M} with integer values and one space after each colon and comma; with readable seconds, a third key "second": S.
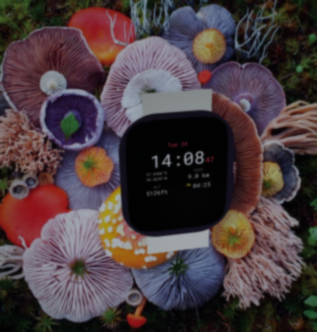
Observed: {"hour": 14, "minute": 8}
